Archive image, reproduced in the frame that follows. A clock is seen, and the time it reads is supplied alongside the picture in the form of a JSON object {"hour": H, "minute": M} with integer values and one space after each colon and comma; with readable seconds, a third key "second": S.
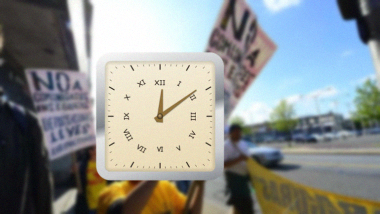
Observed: {"hour": 12, "minute": 9}
